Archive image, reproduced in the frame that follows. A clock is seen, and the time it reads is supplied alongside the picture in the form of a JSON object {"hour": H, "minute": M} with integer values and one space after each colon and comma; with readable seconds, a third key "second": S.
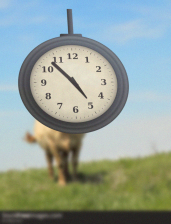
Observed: {"hour": 4, "minute": 53}
